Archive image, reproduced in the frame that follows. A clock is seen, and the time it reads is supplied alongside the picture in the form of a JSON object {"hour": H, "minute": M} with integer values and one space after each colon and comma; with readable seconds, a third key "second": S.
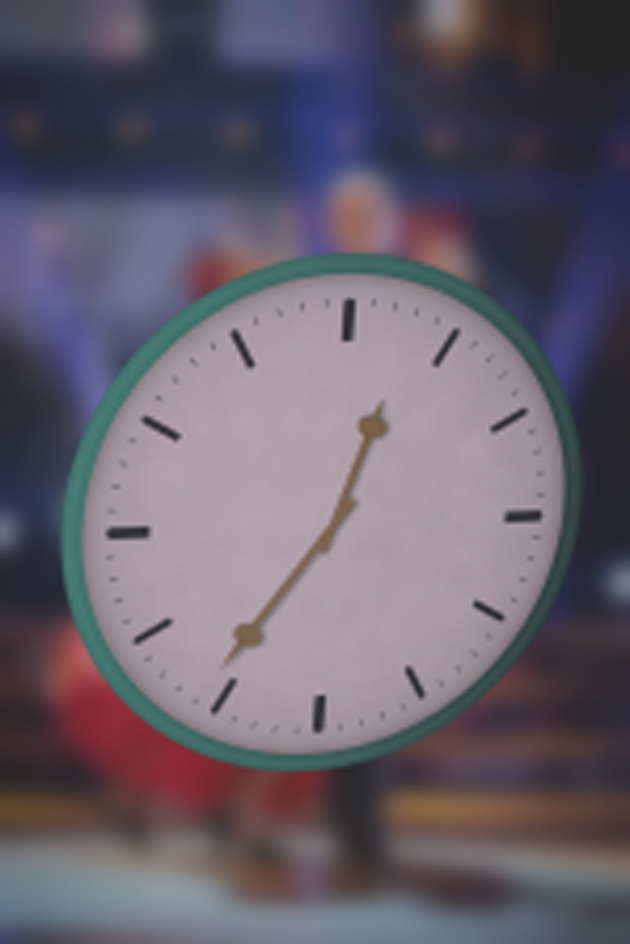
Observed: {"hour": 12, "minute": 36}
